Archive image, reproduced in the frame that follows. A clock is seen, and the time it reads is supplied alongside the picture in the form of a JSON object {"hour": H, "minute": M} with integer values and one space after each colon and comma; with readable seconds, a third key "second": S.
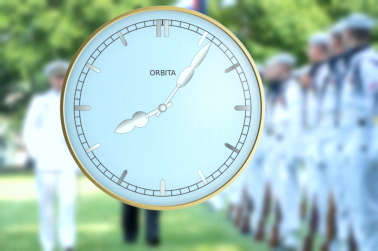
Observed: {"hour": 8, "minute": 6}
